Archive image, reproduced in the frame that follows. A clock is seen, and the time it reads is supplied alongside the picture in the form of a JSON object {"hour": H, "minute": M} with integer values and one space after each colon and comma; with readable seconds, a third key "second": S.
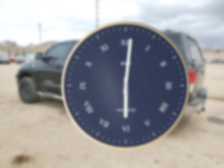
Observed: {"hour": 6, "minute": 1}
